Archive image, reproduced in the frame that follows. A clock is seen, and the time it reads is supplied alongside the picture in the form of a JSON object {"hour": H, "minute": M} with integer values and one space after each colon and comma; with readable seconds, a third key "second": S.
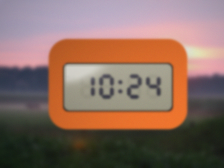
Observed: {"hour": 10, "minute": 24}
